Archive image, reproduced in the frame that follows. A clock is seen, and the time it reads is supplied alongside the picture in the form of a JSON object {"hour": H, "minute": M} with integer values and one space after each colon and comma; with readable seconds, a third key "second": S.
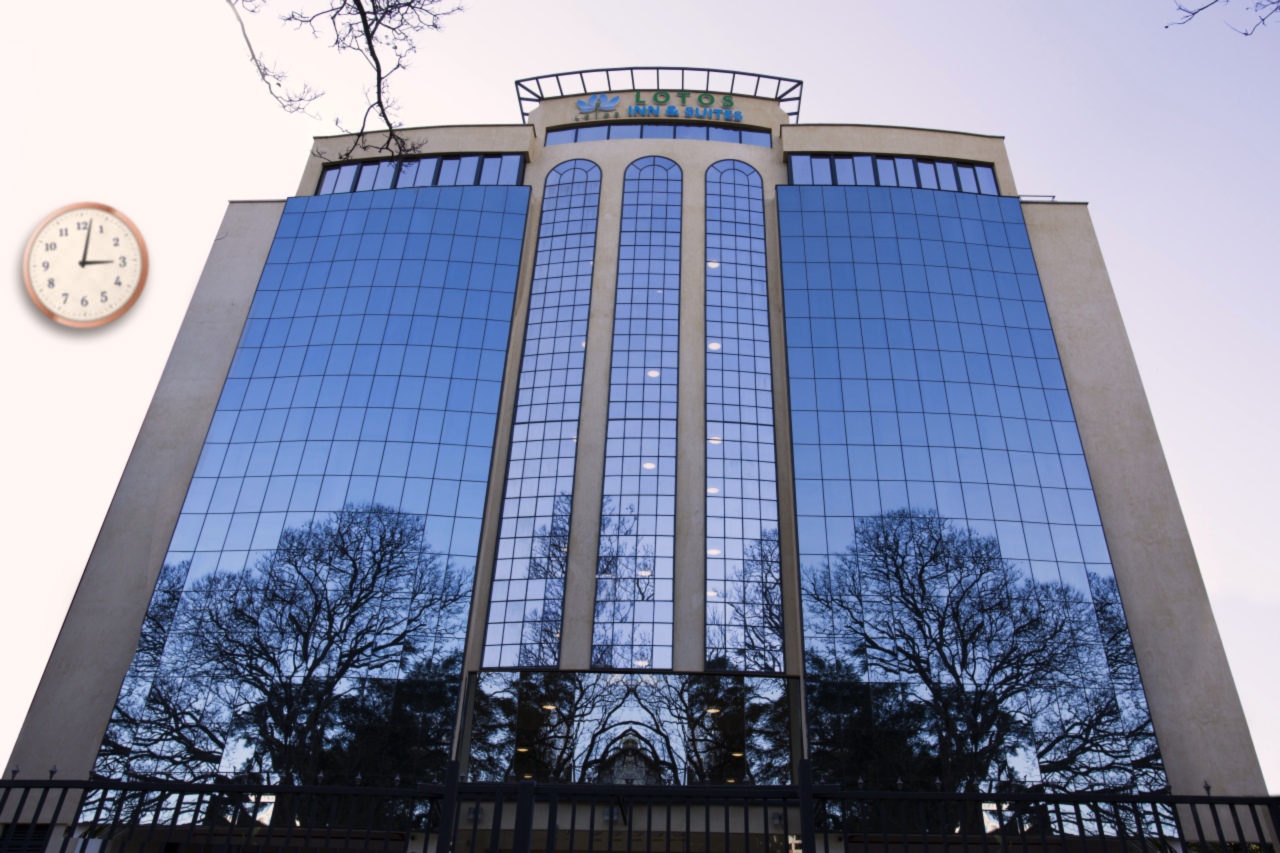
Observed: {"hour": 3, "minute": 2}
